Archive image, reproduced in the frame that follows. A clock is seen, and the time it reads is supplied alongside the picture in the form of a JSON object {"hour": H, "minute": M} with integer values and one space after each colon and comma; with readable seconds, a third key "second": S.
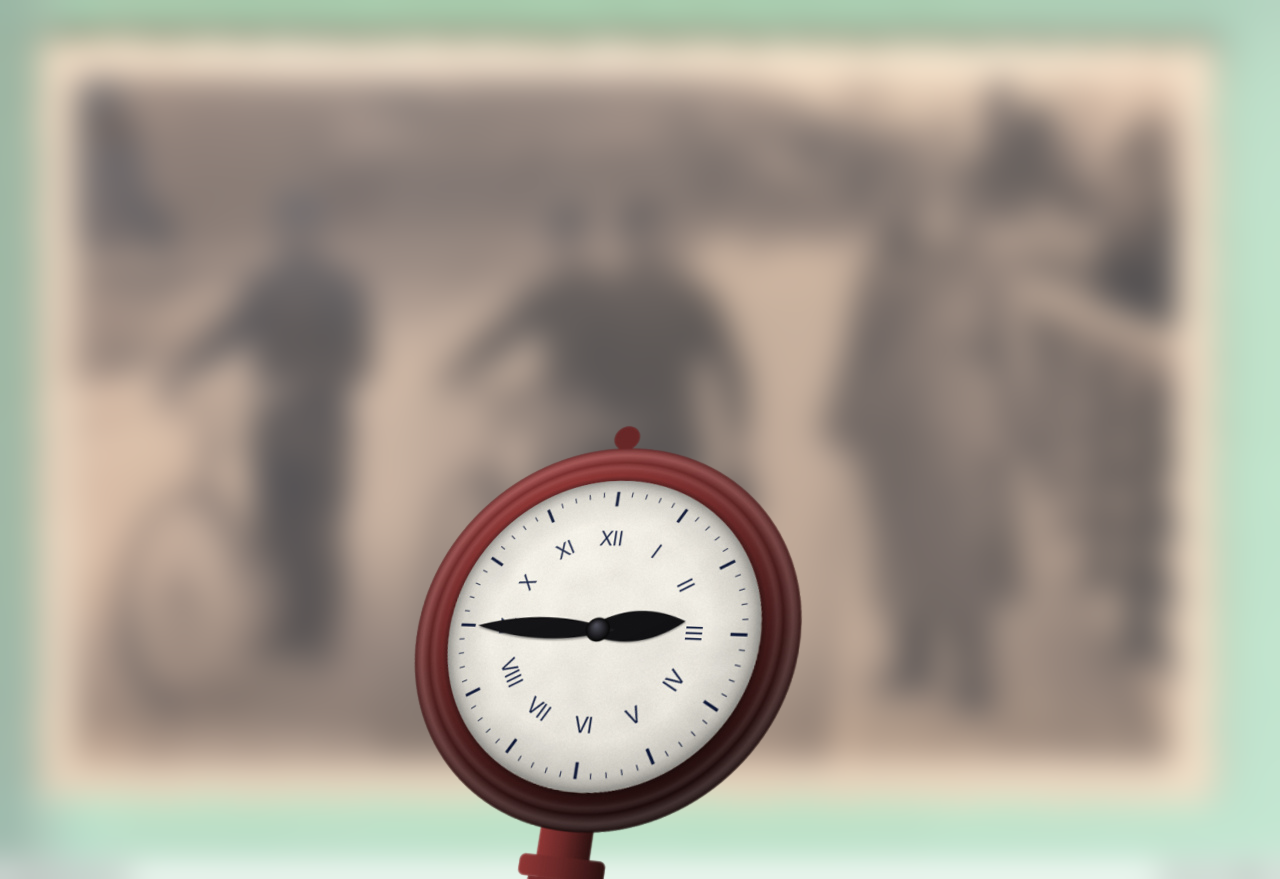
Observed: {"hour": 2, "minute": 45}
